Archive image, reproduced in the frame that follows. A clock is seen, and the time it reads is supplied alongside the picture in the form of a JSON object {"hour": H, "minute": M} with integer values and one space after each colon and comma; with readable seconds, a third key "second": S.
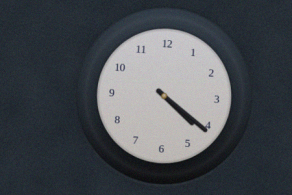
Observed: {"hour": 4, "minute": 21}
